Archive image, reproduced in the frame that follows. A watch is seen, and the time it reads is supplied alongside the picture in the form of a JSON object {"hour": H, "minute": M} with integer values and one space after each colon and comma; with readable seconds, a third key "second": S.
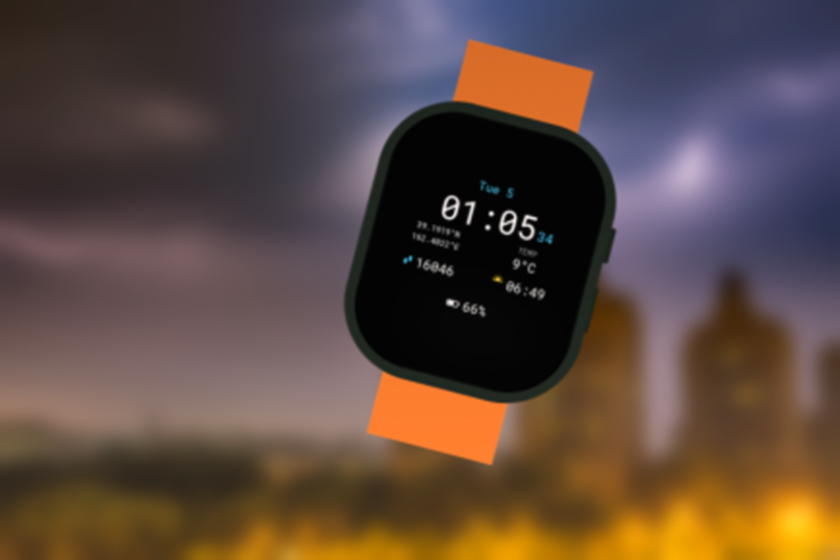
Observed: {"hour": 1, "minute": 5}
